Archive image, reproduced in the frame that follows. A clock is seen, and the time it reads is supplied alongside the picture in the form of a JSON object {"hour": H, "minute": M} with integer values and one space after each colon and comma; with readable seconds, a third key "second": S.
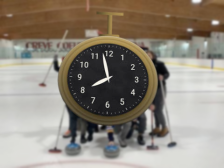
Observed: {"hour": 7, "minute": 58}
